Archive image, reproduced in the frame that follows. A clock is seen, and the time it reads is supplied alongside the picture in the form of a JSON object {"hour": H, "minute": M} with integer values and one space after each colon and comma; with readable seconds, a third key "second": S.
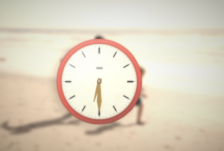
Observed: {"hour": 6, "minute": 30}
